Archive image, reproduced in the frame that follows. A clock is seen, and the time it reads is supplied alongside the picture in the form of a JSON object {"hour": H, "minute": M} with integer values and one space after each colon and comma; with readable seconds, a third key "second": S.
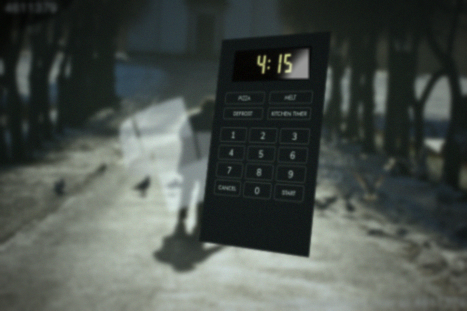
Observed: {"hour": 4, "minute": 15}
